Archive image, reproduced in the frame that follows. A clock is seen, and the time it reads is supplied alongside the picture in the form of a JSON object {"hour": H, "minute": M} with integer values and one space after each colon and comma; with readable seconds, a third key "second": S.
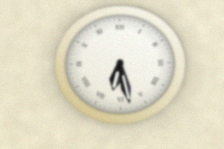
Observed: {"hour": 6, "minute": 28}
